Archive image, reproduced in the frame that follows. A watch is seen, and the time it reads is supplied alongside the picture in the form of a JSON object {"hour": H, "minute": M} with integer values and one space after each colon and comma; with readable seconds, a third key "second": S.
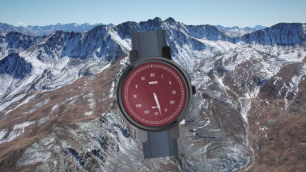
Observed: {"hour": 5, "minute": 28}
